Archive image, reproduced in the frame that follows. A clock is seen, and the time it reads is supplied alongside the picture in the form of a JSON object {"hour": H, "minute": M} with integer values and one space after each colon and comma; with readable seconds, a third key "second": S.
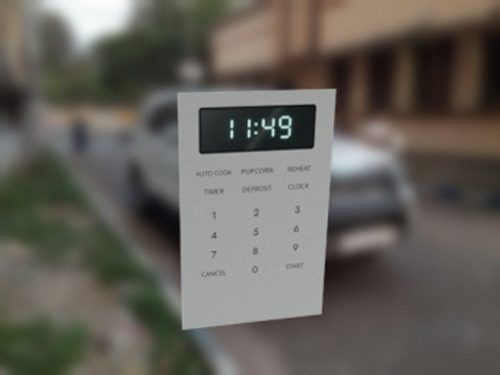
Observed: {"hour": 11, "minute": 49}
